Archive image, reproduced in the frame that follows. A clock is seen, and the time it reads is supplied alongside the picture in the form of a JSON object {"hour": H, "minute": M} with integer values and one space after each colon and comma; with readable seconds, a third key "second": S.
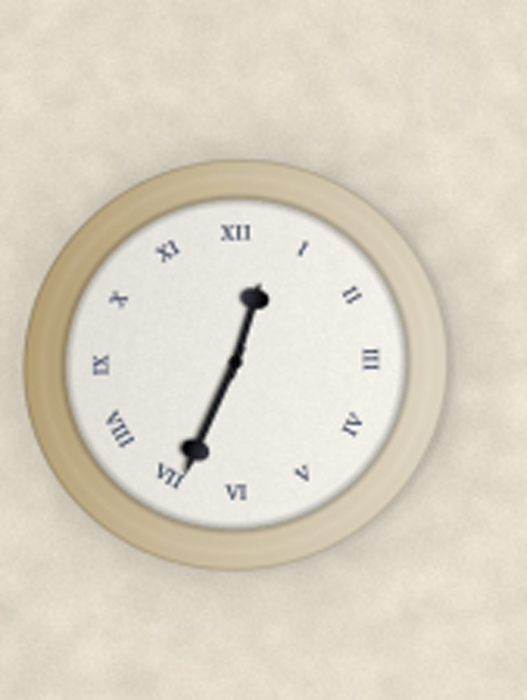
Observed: {"hour": 12, "minute": 34}
